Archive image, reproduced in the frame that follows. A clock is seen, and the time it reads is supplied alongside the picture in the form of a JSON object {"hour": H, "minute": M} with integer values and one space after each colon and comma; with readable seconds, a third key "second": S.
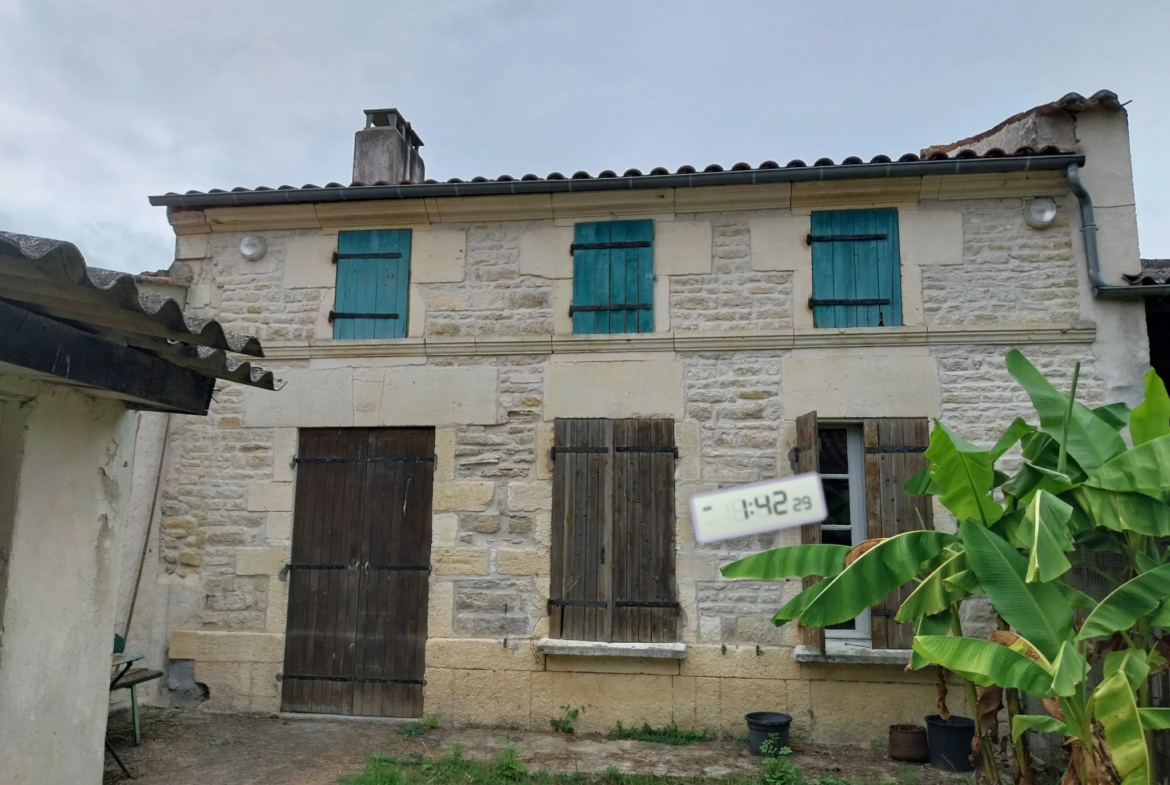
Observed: {"hour": 1, "minute": 42, "second": 29}
